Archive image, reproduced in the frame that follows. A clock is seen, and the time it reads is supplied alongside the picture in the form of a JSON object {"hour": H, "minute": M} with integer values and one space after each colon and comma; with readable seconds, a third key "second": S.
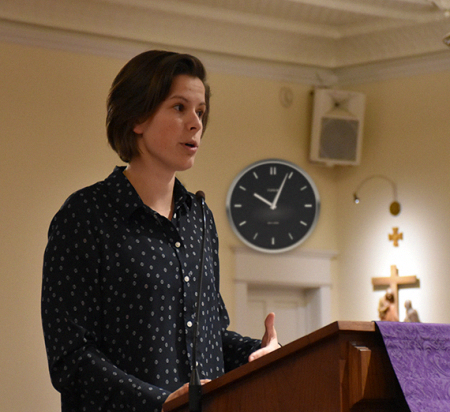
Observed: {"hour": 10, "minute": 4}
